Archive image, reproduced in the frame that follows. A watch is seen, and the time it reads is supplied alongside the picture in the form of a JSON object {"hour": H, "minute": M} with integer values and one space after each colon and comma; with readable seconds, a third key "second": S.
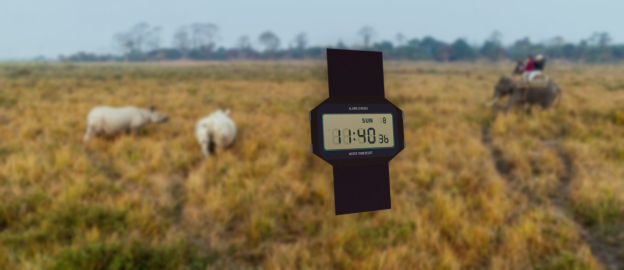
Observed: {"hour": 11, "minute": 40, "second": 36}
